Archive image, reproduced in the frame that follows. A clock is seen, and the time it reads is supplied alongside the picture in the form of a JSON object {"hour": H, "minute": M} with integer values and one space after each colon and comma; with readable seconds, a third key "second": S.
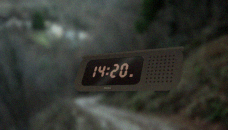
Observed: {"hour": 14, "minute": 20}
